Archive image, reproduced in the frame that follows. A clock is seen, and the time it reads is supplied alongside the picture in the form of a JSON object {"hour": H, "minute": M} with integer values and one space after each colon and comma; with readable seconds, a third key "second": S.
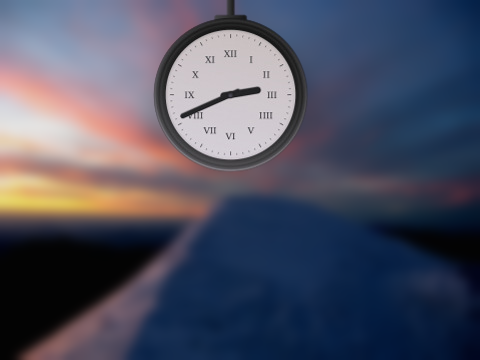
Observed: {"hour": 2, "minute": 41}
